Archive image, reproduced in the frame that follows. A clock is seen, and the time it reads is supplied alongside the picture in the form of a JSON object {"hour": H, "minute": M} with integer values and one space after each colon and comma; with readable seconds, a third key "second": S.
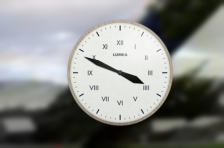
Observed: {"hour": 3, "minute": 49}
